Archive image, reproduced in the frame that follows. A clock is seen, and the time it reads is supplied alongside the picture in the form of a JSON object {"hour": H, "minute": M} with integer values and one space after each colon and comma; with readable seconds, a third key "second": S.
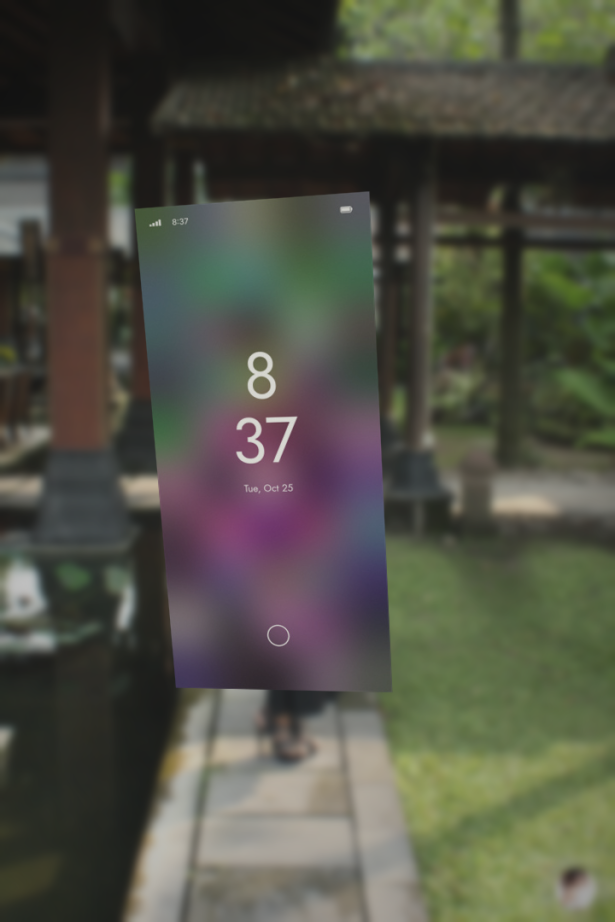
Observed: {"hour": 8, "minute": 37}
